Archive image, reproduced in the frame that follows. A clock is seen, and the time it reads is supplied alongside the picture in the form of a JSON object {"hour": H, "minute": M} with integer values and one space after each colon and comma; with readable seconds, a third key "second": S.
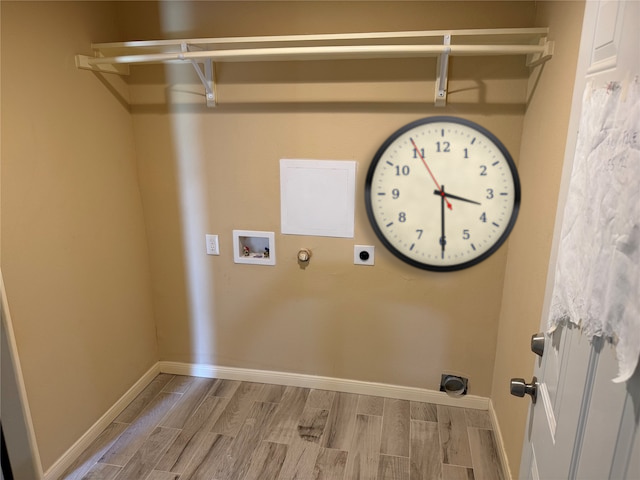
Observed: {"hour": 3, "minute": 29, "second": 55}
